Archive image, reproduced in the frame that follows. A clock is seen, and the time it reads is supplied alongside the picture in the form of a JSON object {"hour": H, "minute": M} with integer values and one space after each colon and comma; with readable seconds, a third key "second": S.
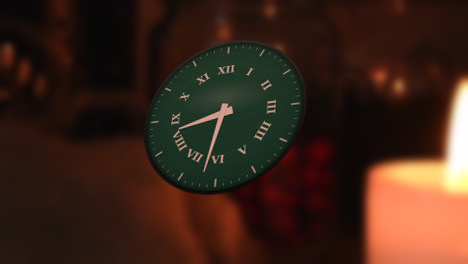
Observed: {"hour": 8, "minute": 32}
